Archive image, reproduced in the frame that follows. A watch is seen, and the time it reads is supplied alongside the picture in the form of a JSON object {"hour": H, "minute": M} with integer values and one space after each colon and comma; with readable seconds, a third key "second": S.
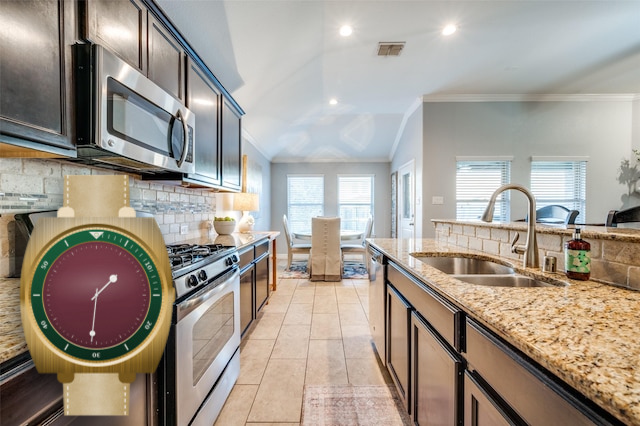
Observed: {"hour": 1, "minute": 31}
